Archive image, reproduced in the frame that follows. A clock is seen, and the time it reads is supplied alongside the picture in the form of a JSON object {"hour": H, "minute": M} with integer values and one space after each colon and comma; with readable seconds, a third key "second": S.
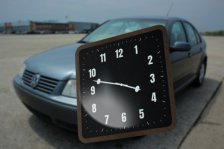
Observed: {"hour": 3, "minute": 48}
